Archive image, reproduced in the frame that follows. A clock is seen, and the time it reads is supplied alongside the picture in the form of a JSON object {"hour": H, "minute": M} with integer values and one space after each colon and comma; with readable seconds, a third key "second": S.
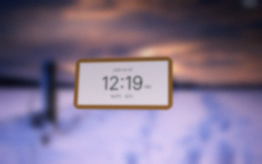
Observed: {"hour": 12, "minute": 19}
